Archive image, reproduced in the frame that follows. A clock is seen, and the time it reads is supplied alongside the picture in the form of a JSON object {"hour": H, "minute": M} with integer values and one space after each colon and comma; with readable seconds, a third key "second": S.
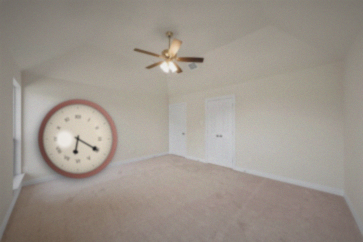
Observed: {"hour": 6, "minute": 20}
